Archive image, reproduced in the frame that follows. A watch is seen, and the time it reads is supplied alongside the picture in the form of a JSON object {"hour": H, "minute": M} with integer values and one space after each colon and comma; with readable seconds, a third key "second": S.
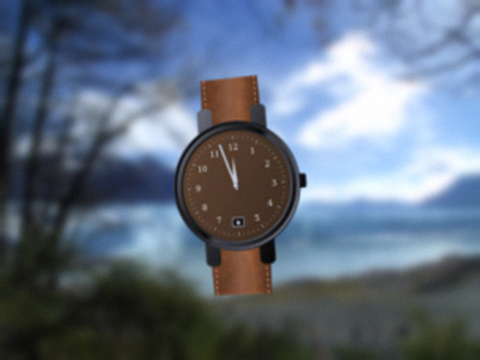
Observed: {"hour": 11, "minute": 57}
